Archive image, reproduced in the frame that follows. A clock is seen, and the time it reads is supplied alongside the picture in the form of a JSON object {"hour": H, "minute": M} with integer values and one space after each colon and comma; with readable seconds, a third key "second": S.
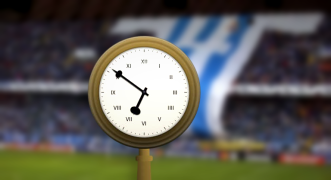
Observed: {"hour": 6, "minute": 51}
